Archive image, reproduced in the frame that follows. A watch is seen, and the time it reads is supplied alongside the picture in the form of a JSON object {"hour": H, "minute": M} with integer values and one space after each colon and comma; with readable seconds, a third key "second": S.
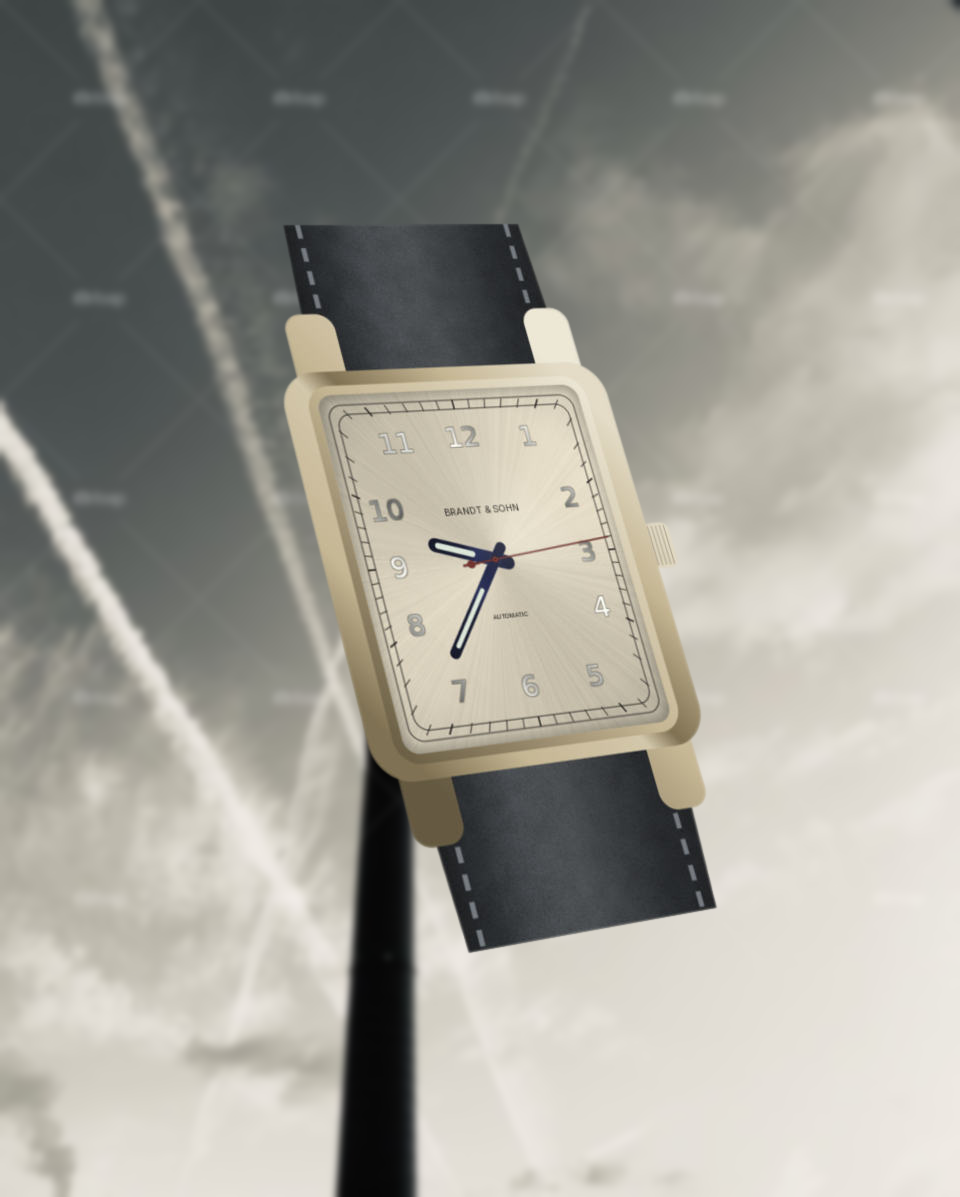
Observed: {"hour": 9, "minute": 36, "second": 14}
